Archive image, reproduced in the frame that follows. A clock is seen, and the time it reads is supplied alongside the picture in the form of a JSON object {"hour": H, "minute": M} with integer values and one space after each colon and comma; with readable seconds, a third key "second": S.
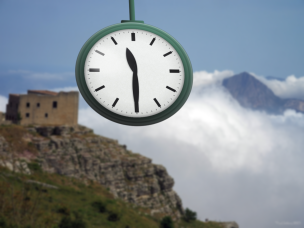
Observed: {"hour": 11, "minute": 30}
